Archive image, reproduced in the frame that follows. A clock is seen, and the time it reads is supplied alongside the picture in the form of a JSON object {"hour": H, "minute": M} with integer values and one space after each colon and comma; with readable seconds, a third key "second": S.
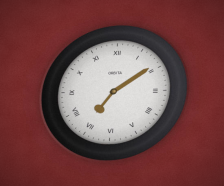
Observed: {"hour": 7, "minute": 9}
